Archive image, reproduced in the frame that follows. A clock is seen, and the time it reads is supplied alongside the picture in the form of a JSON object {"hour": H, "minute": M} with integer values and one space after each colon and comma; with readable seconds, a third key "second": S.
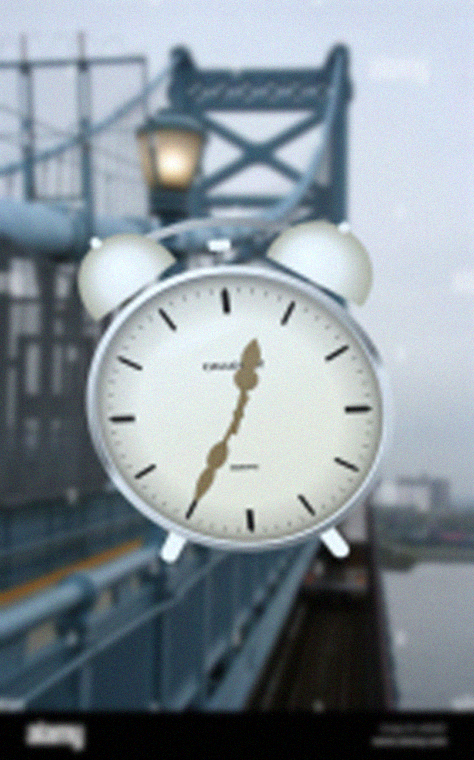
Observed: {"hour": 12, "minute": 35}
